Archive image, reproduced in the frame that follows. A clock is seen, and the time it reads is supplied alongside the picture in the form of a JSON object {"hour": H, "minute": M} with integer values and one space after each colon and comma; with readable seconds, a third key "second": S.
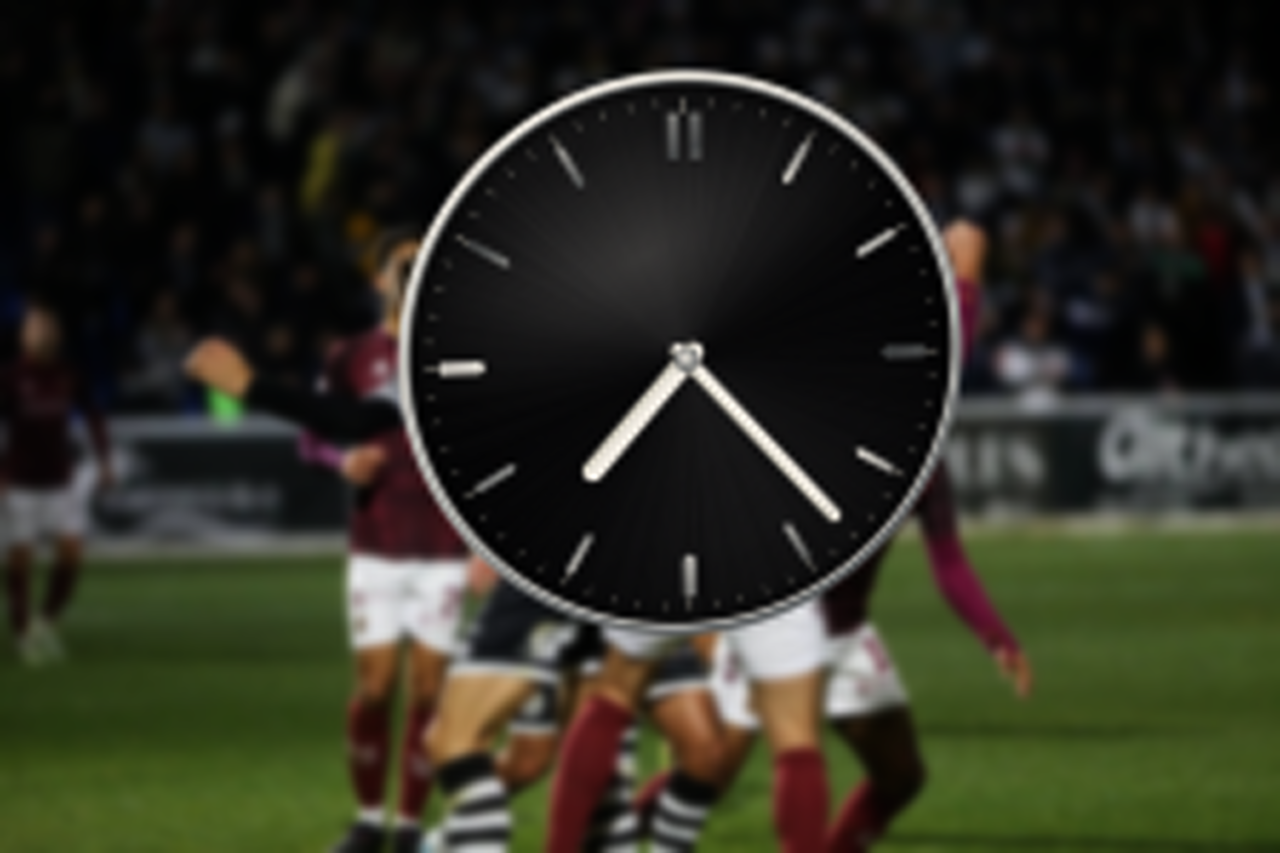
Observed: {"hour": 7, "minute": 23}
